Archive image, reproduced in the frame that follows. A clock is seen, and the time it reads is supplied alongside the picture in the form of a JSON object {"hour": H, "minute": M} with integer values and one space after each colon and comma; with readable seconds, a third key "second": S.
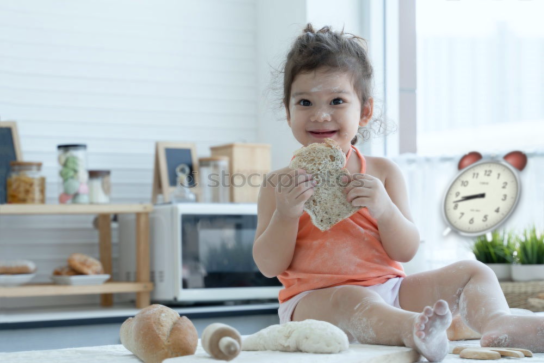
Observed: {"hour": 8, "minute": 42}
